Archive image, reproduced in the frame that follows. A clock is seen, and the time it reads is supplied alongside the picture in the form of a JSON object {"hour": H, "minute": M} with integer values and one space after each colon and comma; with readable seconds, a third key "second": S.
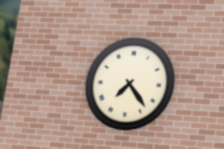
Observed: {"hour": 7, "minute": 23}
